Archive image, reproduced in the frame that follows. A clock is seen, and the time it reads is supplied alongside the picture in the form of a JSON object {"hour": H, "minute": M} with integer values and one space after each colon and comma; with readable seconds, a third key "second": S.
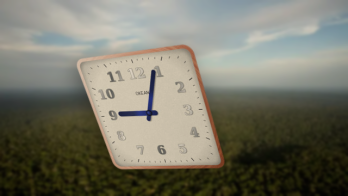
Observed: {"hour": 9, "minute": 4}
